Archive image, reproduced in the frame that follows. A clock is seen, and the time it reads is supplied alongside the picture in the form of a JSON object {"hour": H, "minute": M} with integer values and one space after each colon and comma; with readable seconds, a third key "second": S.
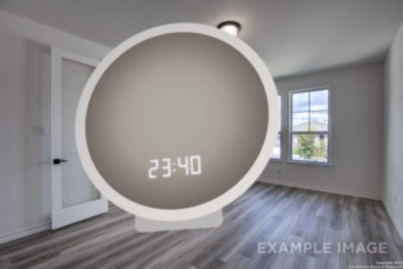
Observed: {"hour": 23, "minute": 40}
